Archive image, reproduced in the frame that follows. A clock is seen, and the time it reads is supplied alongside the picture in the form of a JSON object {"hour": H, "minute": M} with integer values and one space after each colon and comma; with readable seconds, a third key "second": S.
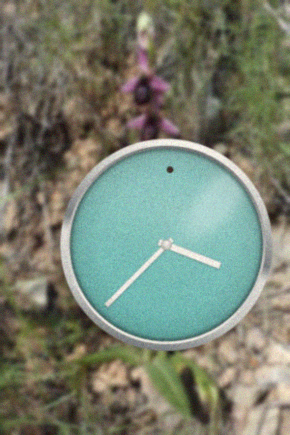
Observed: {"hour": 3, "minute": 37}
